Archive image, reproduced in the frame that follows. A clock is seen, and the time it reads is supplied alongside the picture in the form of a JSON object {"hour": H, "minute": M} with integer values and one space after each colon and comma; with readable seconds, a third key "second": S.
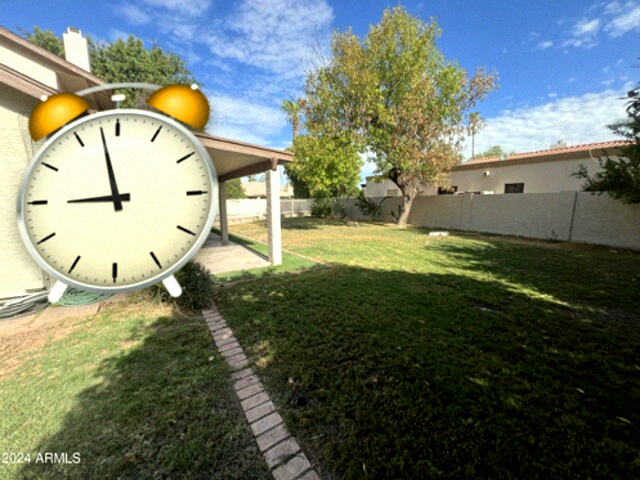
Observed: {"hour": 8, "minute": 58}
